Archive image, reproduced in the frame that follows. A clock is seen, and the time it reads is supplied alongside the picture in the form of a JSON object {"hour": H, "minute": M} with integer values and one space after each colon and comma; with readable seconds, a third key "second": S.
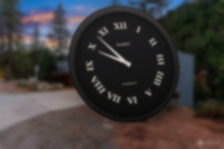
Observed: {"hour": 9, "minute": 53}
